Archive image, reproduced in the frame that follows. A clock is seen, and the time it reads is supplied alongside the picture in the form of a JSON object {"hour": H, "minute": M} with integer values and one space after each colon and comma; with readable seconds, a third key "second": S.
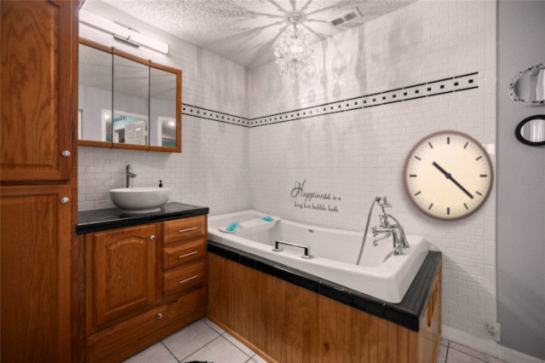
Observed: {"hour": 10, "minute": 22}
